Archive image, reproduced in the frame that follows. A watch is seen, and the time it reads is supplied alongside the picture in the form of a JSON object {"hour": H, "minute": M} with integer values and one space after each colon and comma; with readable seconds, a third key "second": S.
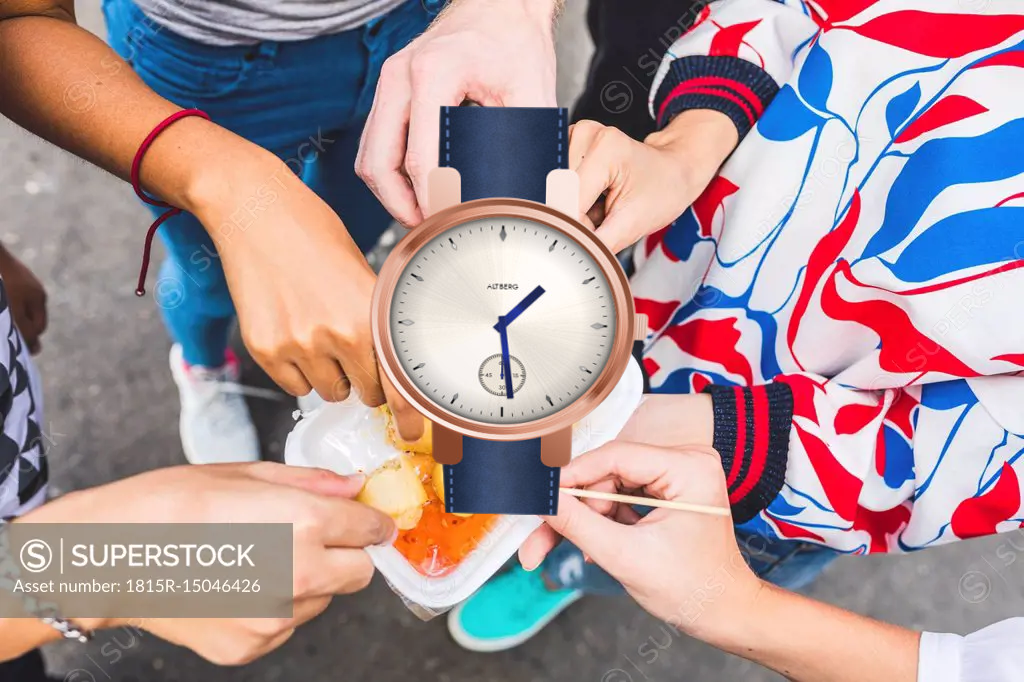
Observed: {"hour": 1, "minute": 29}
